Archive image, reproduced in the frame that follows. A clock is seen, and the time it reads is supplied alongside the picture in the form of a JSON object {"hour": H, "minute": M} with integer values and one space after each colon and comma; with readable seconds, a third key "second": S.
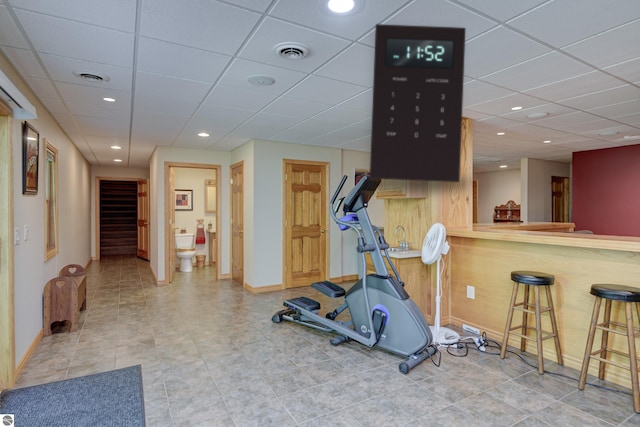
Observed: {"hour": 11, "minute": 52}
